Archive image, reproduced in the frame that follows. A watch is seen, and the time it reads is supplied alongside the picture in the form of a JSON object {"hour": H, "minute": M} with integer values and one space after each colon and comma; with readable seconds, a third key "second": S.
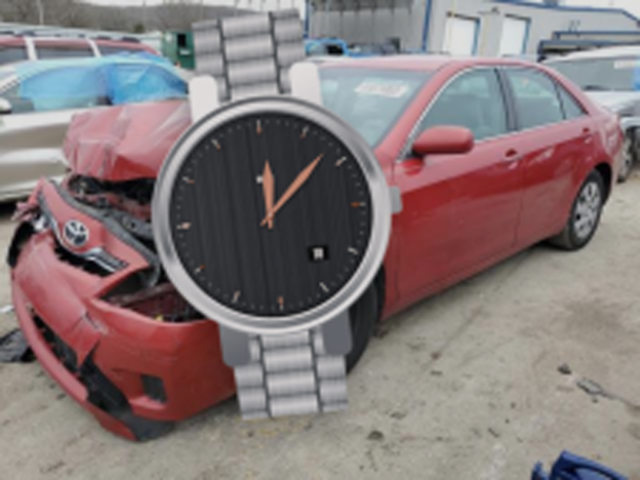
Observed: {"hour": 12, "minute": 8}
